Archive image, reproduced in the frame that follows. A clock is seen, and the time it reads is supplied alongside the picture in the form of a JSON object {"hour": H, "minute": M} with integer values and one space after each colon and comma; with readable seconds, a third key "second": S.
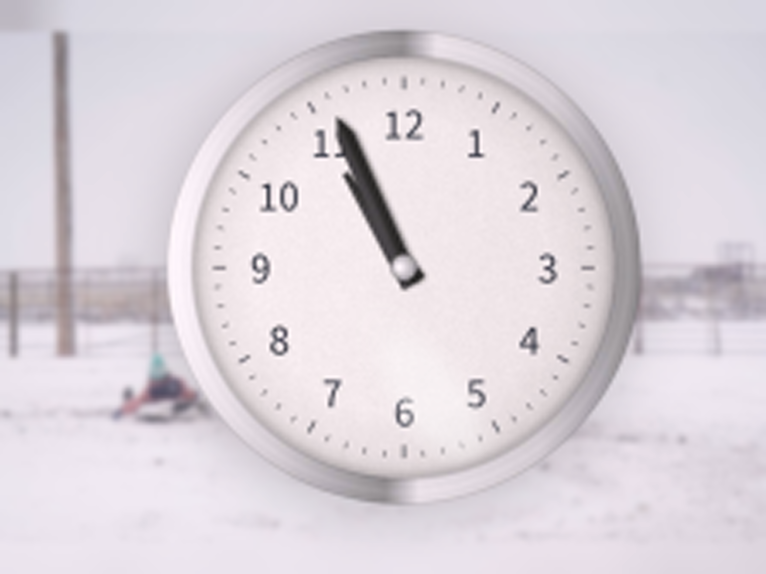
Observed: {"hour": 10, "minute": 56}
